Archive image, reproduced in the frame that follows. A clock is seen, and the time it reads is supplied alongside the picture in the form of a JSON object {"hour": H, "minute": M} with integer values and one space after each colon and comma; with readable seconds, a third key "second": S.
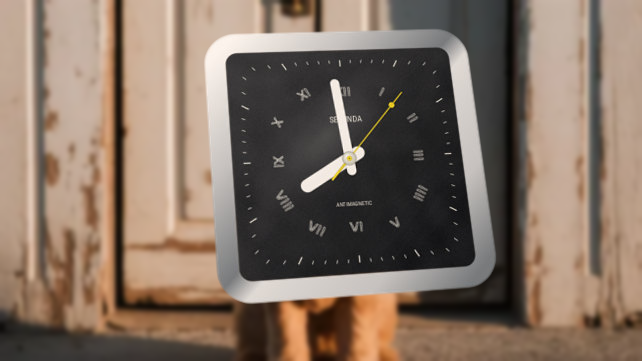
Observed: {"hour": 7, "minute": 59, "second": 7}
